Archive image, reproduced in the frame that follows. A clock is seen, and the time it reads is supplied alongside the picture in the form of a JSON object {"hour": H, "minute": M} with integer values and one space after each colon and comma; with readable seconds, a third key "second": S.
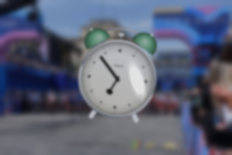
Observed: {"hour": 6, "minute": 53}
